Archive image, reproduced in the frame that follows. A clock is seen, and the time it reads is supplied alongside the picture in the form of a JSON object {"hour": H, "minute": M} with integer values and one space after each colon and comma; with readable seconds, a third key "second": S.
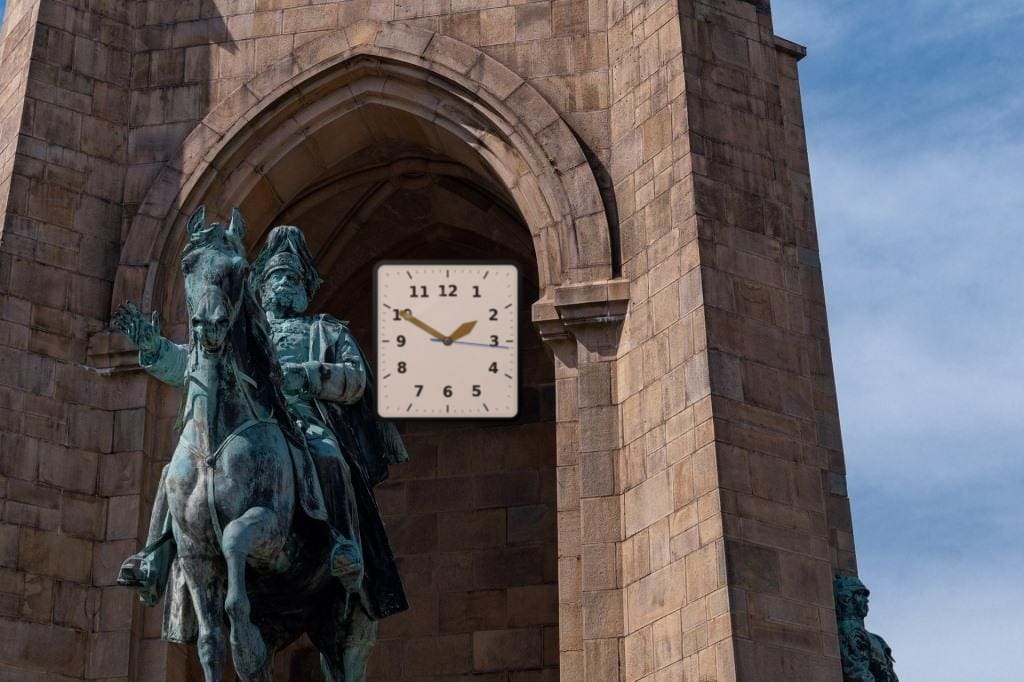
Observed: {"hour": 1, "minute": 50, "second": 16}
